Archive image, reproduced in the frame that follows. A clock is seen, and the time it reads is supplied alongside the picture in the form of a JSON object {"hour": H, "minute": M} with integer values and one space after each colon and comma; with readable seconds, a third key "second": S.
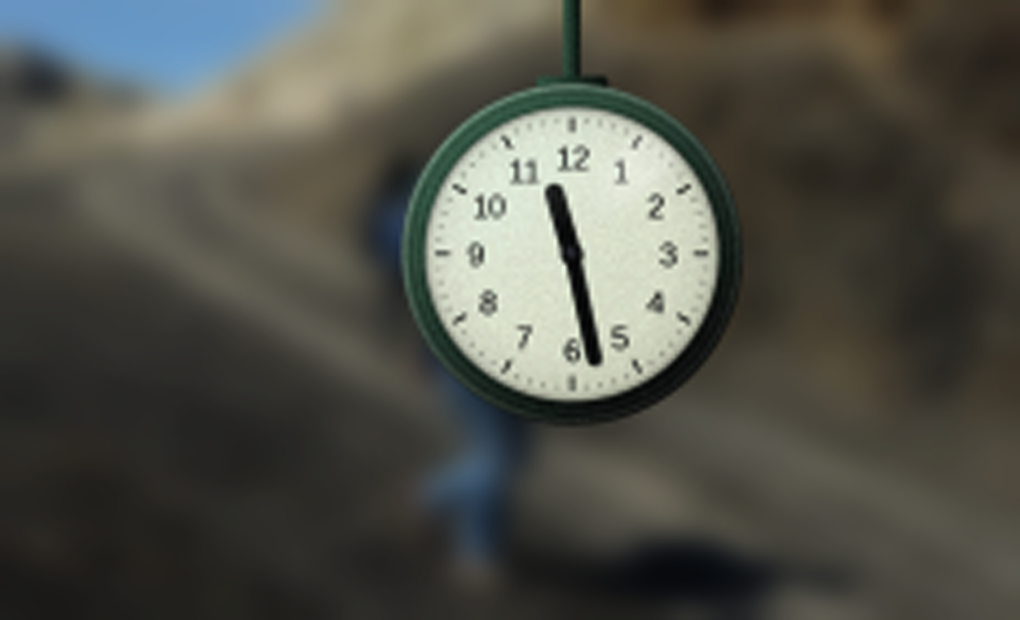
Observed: {"hour": 11, "minute": 28}
